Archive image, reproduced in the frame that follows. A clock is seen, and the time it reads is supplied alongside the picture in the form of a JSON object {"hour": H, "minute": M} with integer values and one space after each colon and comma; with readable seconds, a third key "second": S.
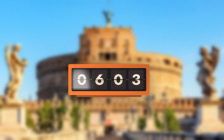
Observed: {"hour": 6, "minute": 3}
